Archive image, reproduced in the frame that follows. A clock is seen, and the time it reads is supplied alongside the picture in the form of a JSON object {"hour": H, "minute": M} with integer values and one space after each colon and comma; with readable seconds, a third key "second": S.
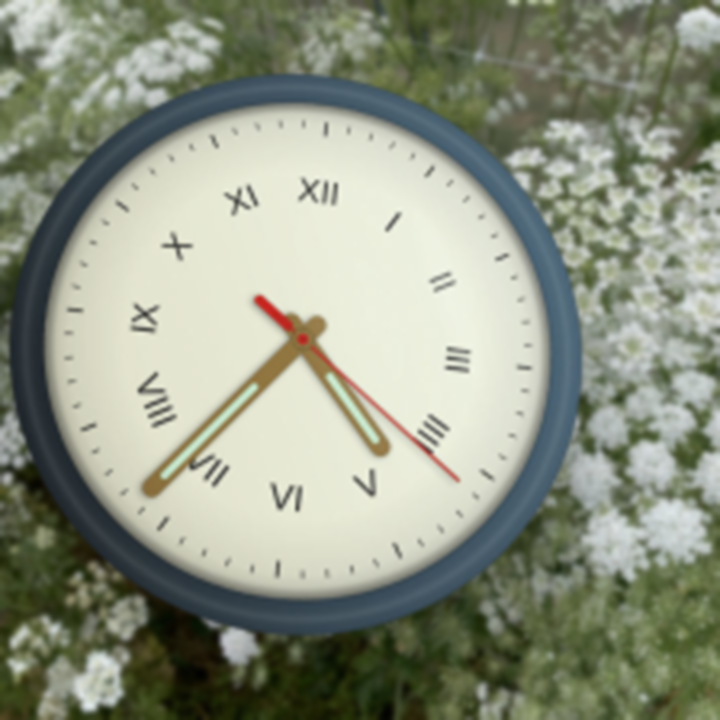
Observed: {"hour": 4, "minute": 36, "second": 21}
